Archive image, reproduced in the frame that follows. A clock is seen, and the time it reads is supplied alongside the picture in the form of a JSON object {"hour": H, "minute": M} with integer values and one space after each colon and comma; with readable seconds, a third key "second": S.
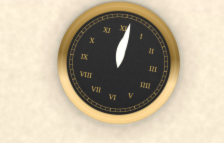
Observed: {"hour": 12, "minute": 1}
